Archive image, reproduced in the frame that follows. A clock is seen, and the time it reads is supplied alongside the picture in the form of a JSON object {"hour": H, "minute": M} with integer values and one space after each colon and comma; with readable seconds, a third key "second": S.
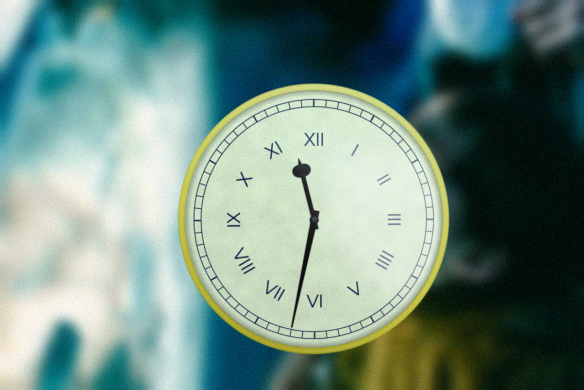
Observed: {"hour": 11, "minute": 32}
